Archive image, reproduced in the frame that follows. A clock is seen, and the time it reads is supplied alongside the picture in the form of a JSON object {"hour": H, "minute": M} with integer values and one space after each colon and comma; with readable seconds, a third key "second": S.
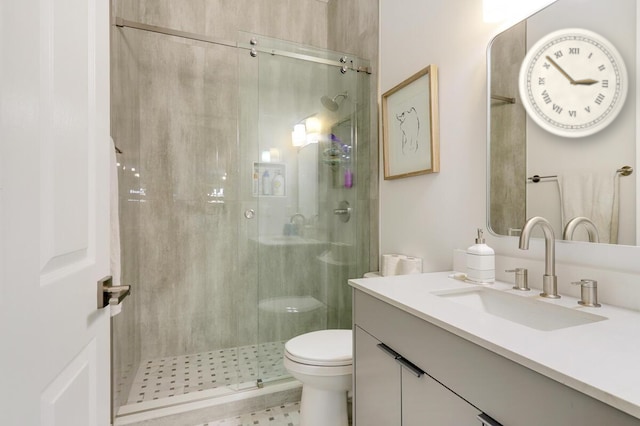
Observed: {"hour": 2, "minute": 52}
